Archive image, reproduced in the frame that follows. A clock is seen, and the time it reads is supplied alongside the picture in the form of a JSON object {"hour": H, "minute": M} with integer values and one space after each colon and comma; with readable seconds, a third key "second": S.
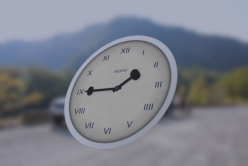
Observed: {"hour": 1, "minute": 45}
